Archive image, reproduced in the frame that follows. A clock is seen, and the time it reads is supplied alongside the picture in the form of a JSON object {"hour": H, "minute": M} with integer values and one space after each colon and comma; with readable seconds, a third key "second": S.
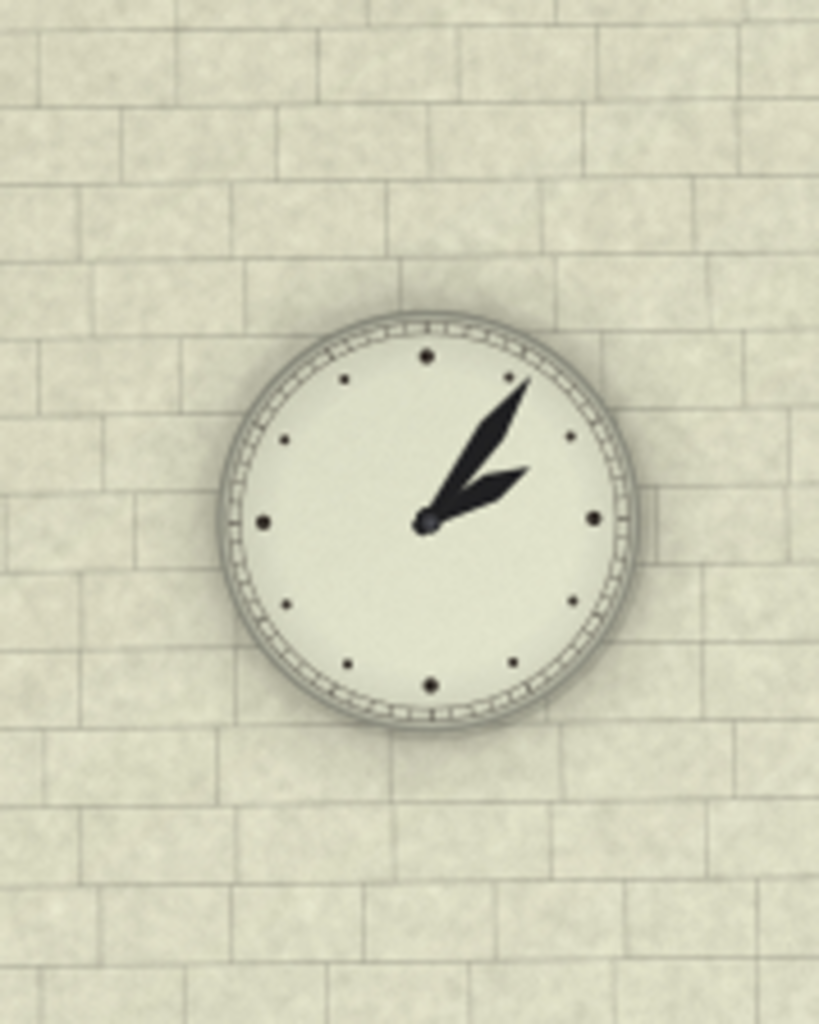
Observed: {"hour": 2, "minute": 6}
